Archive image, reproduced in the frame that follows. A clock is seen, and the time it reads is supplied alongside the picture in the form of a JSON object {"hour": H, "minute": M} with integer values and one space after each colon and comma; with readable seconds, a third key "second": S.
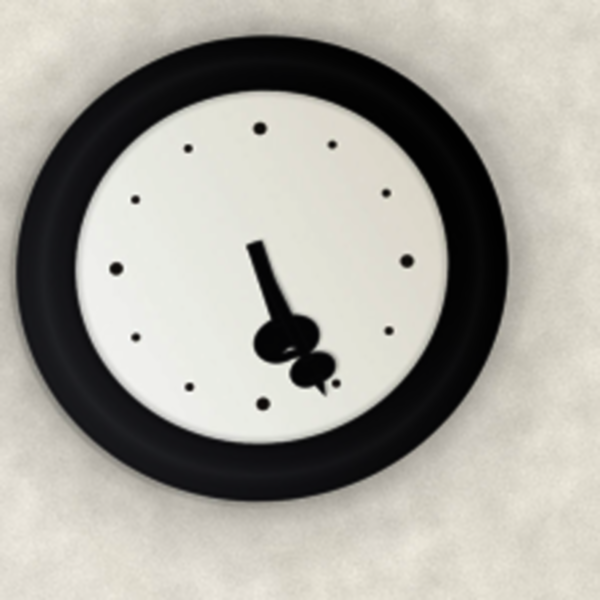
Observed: {"hour": 5, "minute": 26}
